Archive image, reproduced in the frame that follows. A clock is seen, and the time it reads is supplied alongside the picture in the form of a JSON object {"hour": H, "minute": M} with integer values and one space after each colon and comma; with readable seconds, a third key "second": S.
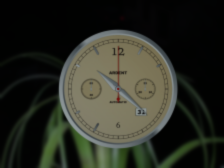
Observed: {"hour": 10, "minute": 22}
